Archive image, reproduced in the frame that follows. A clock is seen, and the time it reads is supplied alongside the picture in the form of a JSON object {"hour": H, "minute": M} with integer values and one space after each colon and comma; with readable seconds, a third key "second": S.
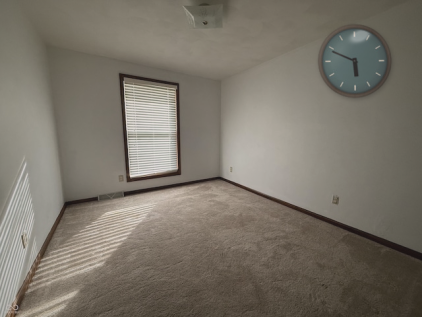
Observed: {"hour": 5, "minute": 49}
